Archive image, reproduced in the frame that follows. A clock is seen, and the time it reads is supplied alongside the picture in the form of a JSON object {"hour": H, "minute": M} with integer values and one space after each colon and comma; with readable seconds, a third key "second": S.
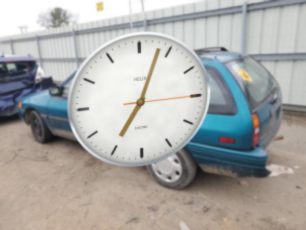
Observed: {"hour": 7, "minute": 3, "second": 15}
